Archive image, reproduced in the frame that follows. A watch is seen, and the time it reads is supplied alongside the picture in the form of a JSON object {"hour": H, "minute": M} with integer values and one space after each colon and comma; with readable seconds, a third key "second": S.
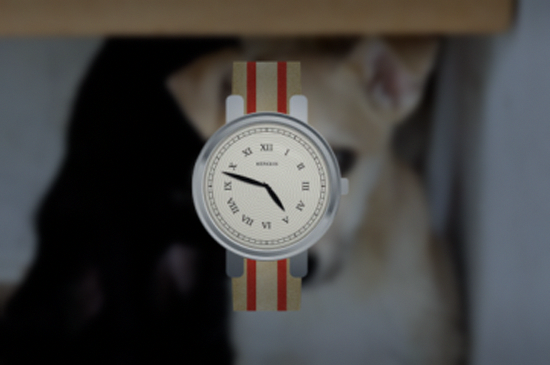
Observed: {"hour": 4, "minute": 48}
